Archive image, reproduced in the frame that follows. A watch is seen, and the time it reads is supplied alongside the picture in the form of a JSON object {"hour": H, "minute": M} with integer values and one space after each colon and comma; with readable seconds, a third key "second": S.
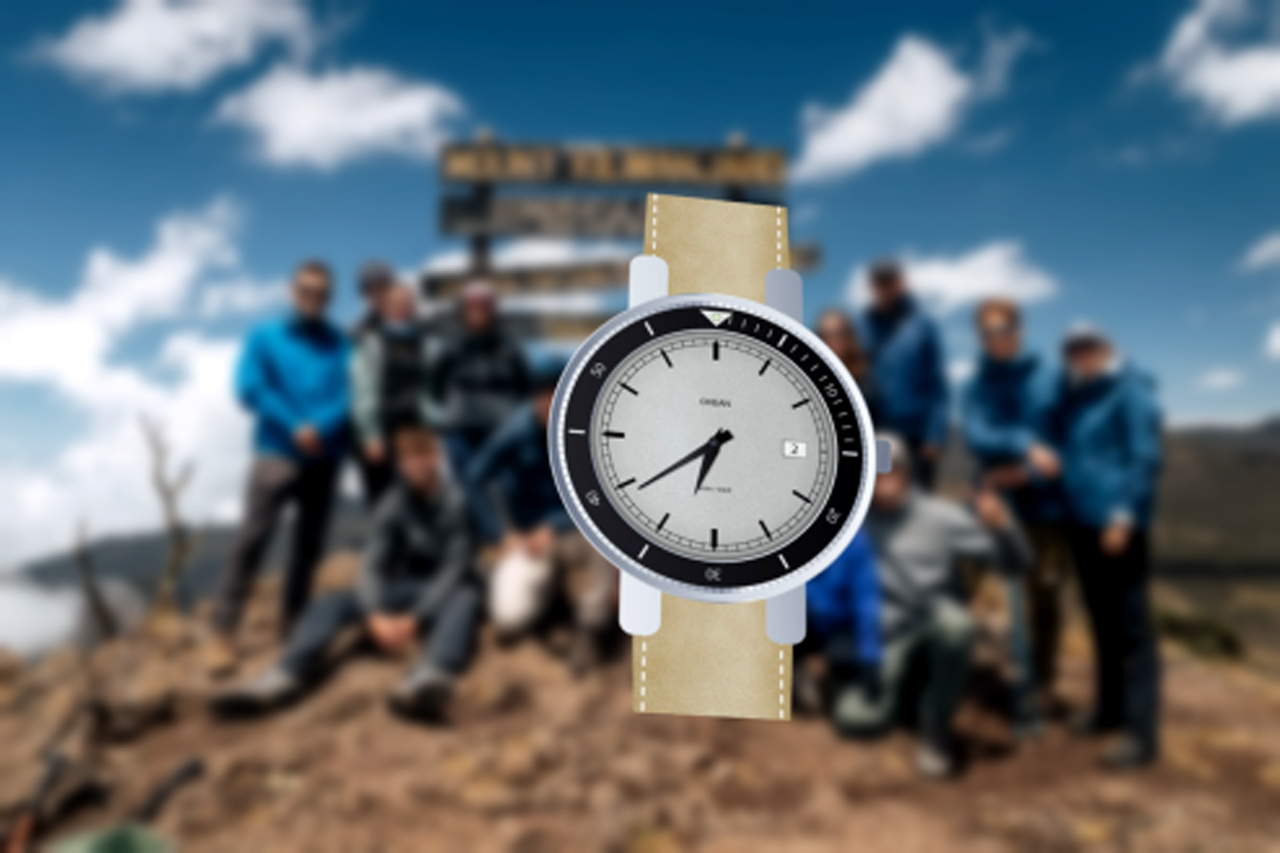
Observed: {"hour": 6, "minute": 39}
